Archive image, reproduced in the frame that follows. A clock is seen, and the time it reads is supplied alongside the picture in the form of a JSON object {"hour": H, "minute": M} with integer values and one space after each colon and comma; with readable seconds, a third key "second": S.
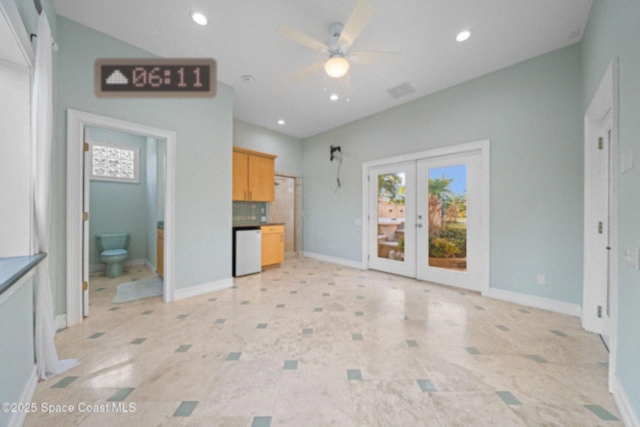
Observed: {"hour": 6, "minute": 11}
